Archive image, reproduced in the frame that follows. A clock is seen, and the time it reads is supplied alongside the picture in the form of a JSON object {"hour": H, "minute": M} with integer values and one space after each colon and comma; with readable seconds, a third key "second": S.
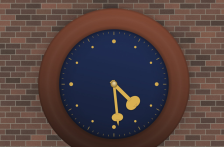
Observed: {"hour": 4, "minute": 29}
